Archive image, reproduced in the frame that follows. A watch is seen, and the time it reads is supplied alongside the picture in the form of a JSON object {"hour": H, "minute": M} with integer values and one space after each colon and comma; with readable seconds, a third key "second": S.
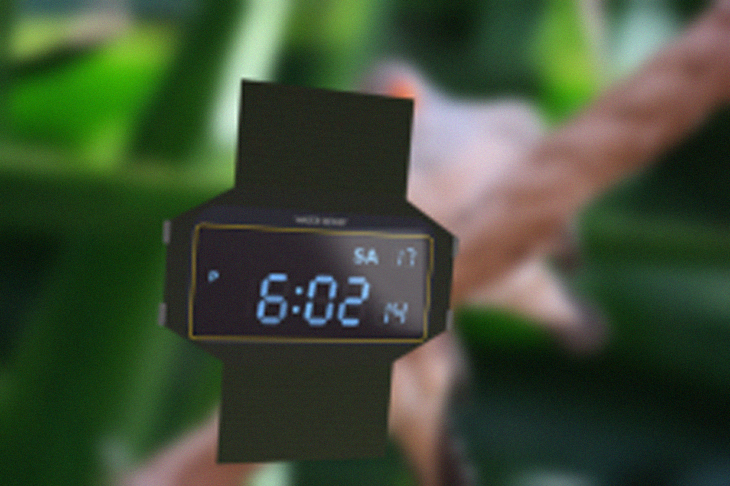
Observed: {"hour": 6, "minute": 2, "second": 14}
